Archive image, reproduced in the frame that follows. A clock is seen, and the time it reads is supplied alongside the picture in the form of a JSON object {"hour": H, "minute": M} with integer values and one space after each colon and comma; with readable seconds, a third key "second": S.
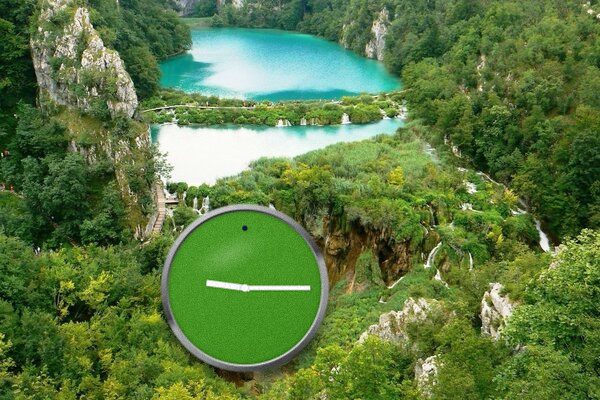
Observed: {"hour": 9, "minute": 15}
